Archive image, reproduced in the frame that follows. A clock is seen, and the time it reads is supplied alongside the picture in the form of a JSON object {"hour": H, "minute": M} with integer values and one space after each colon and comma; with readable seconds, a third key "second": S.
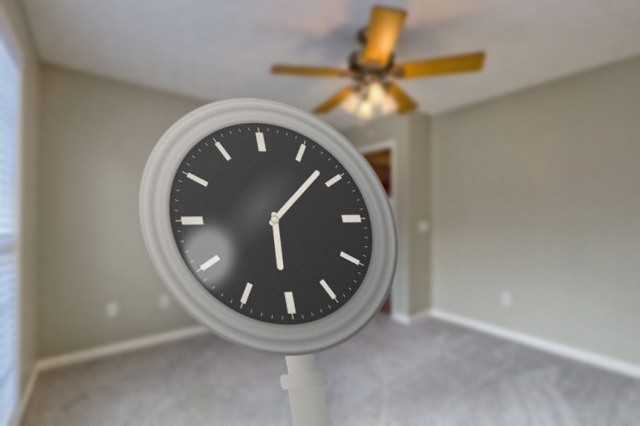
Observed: {"hour": 6, "minute": 8}
